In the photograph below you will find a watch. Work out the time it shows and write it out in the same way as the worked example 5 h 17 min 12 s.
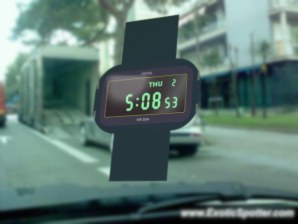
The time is 5 h 08 min 53 s
